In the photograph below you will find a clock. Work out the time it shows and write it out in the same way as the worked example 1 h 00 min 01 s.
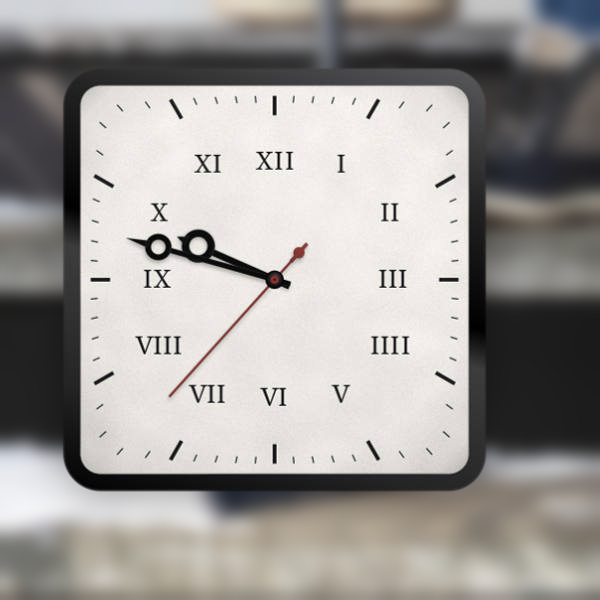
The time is 9 h 47 min 37 s
